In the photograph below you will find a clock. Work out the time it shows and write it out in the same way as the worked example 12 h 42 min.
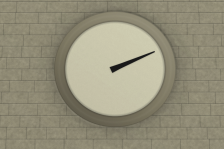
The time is 2 h 11 min
